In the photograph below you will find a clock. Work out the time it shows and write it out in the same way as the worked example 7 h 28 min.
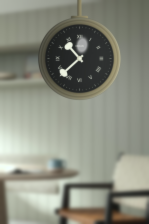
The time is 10 h 38 min
